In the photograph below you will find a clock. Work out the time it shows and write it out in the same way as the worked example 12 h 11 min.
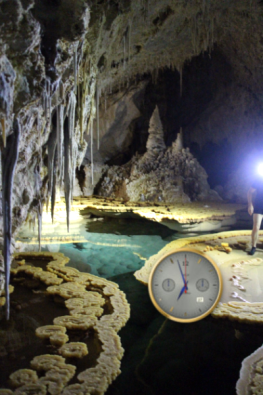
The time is 6 h 57 min
